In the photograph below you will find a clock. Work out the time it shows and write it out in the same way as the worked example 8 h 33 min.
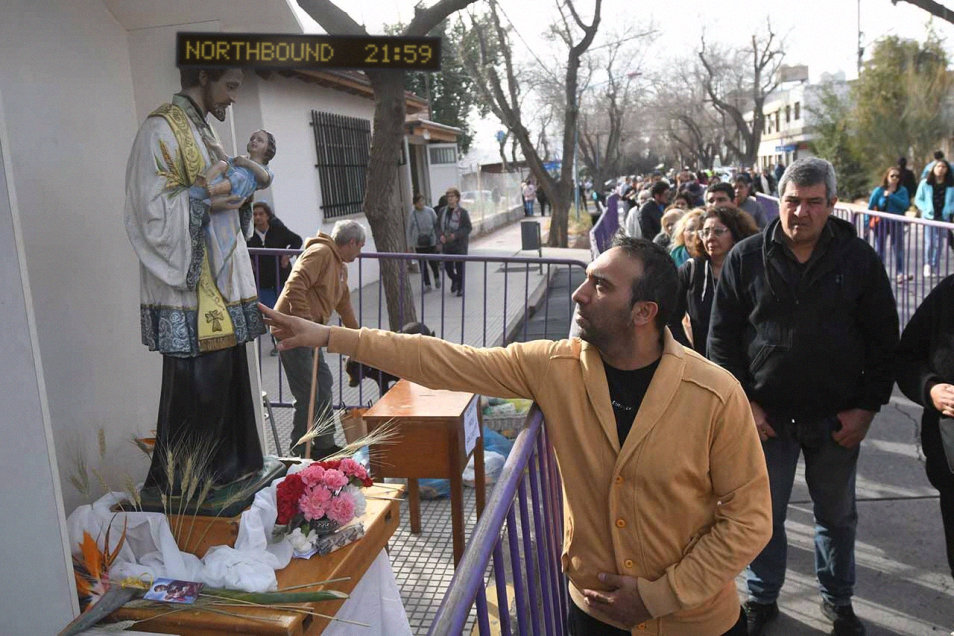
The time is 21 h 59 min
